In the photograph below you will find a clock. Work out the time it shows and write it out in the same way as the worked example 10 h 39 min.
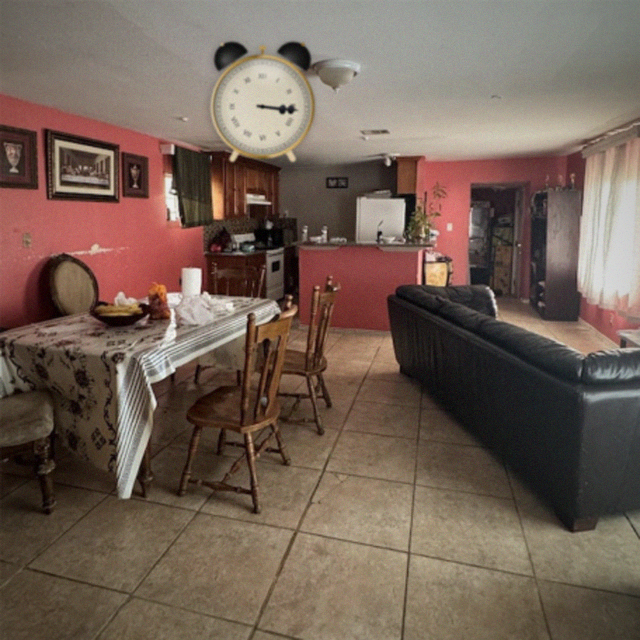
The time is 3 h 16 min
